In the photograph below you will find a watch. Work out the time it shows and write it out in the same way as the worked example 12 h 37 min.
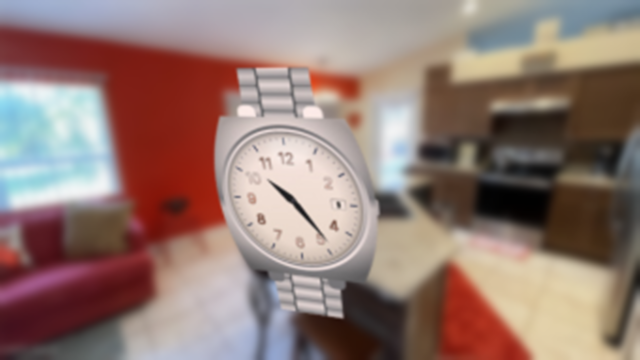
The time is 10 h 24 min
